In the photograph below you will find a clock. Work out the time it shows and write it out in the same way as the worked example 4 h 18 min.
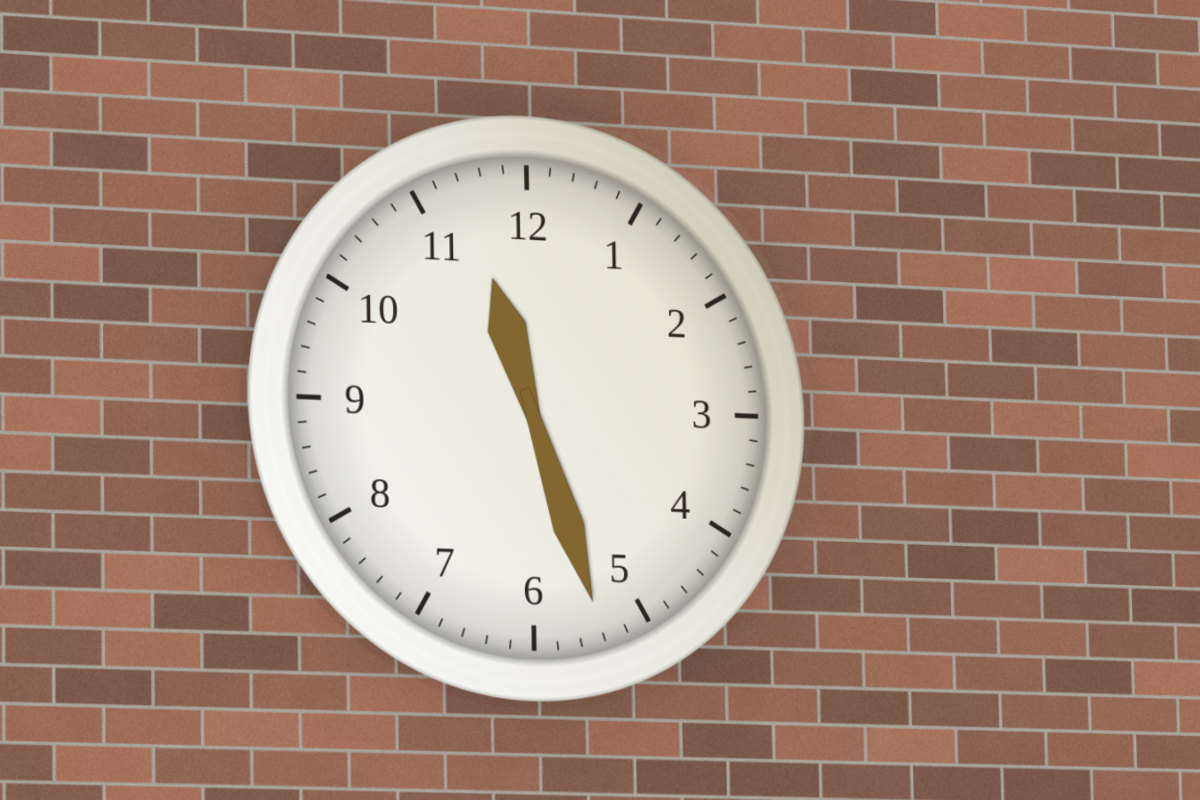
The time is 11 h 27 min
